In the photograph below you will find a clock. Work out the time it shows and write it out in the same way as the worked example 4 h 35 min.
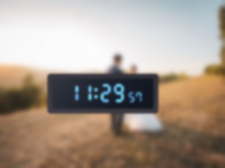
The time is 11 h 29 min
